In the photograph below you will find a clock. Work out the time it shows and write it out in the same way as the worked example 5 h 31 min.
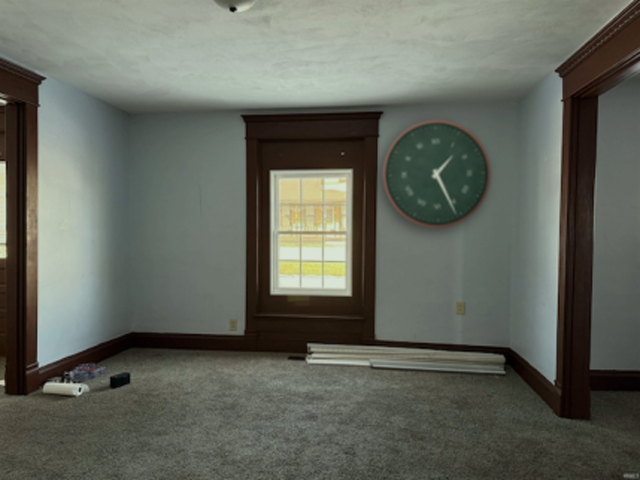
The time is 1 h 26 min
